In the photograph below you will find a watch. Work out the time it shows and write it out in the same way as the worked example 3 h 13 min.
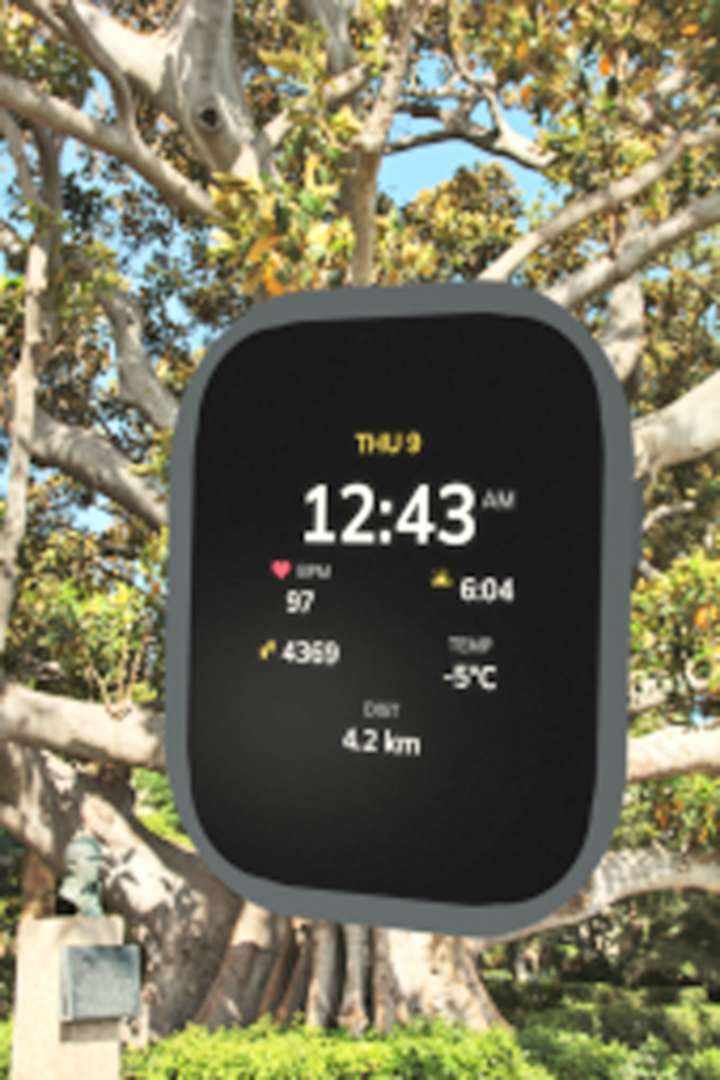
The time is 12 h 43 min
